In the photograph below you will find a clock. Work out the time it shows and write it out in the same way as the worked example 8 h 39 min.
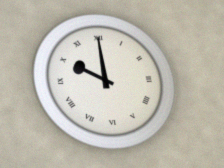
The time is 10 h 00 min
